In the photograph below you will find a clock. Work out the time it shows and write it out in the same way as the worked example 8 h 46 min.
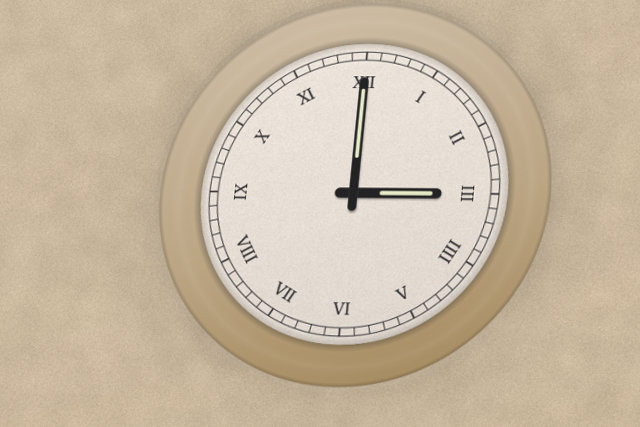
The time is 3 h 00 min
